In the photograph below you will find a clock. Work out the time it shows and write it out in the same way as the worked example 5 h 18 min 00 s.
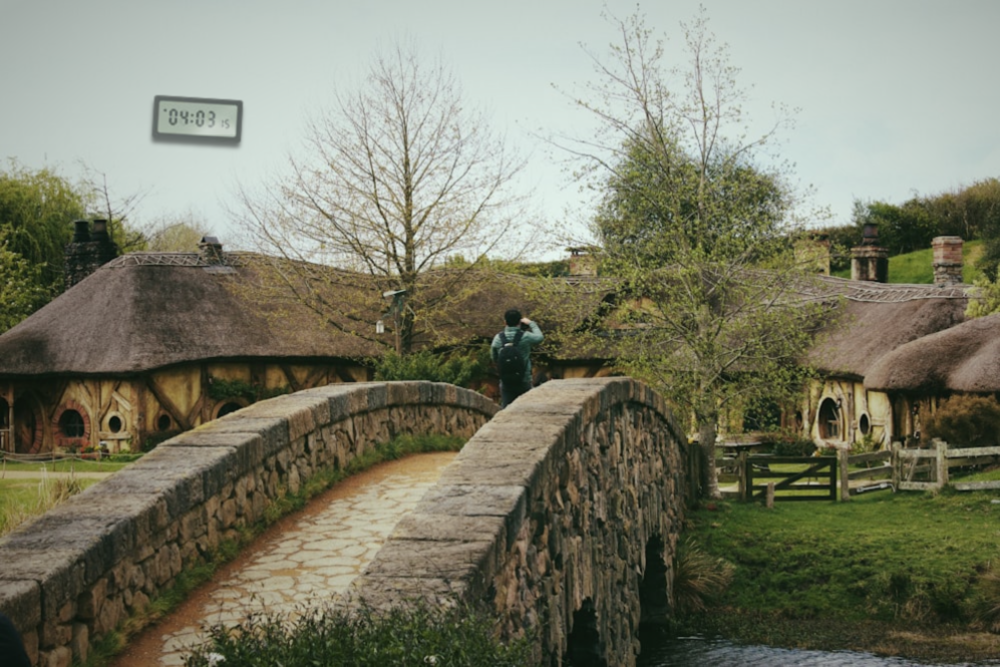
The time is 4 h 03 min 15 s
